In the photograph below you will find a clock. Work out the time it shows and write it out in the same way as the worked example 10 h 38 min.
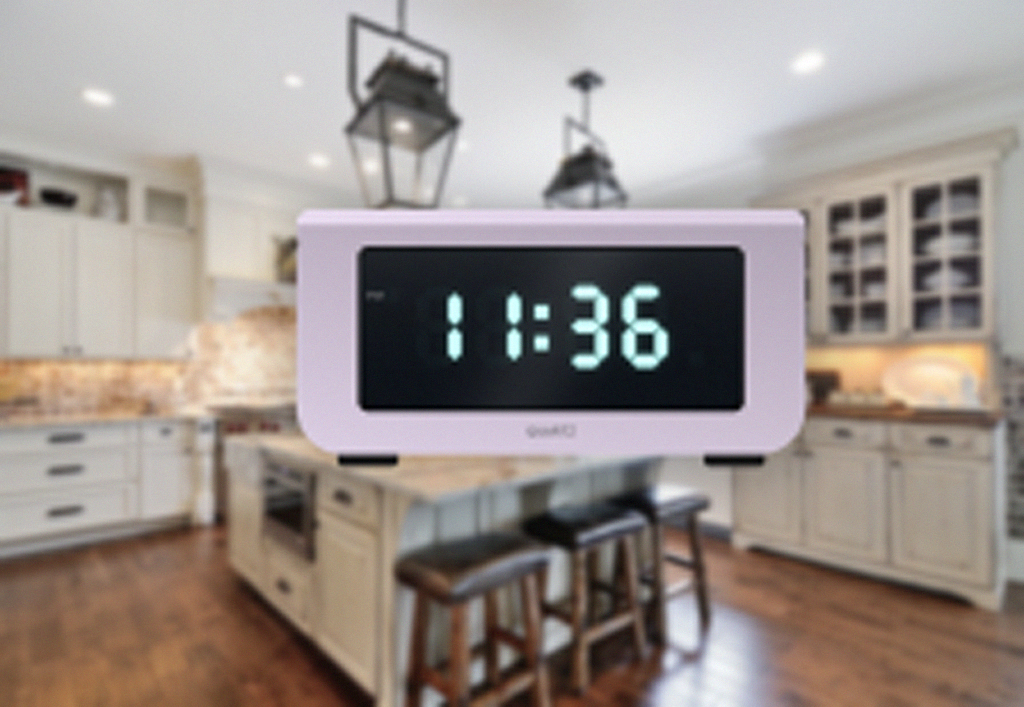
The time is 11 h 36 min
